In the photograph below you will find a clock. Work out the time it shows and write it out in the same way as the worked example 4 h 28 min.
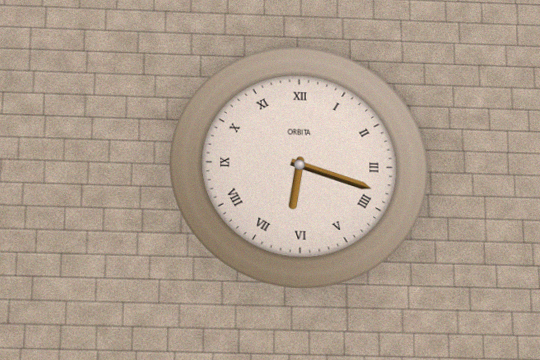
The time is 6 h 18 min
